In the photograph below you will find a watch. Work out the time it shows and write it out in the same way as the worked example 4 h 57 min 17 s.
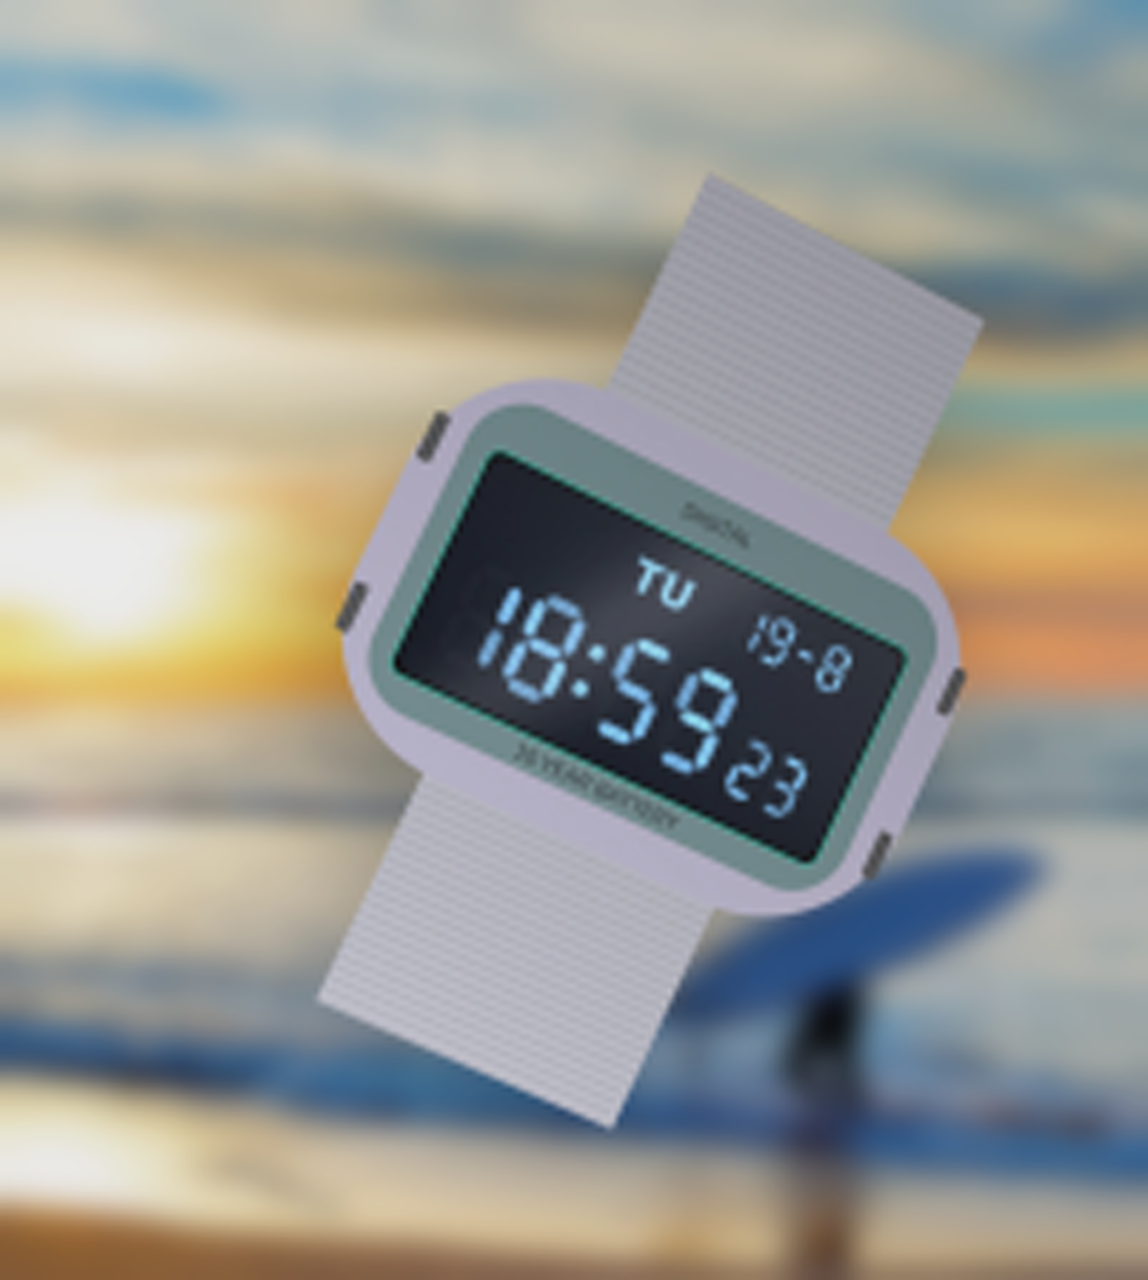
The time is 18 h 59 min 23 s
